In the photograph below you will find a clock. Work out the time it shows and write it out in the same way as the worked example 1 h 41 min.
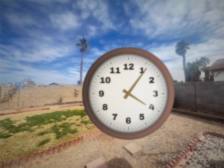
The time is 4 h 06 min
